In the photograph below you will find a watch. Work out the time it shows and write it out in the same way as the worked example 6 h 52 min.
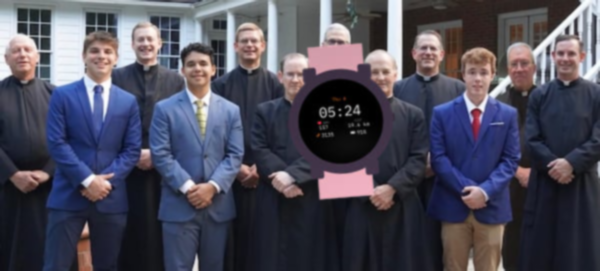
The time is 5 h 24 min
